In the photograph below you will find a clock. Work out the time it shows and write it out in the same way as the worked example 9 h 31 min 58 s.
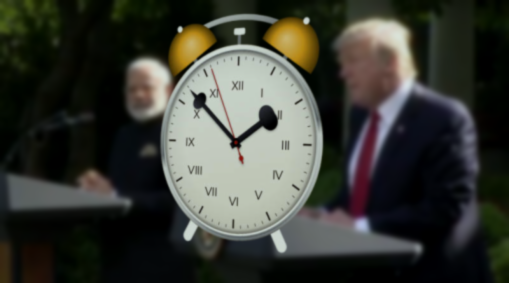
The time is 1 h 51 min 56 s
